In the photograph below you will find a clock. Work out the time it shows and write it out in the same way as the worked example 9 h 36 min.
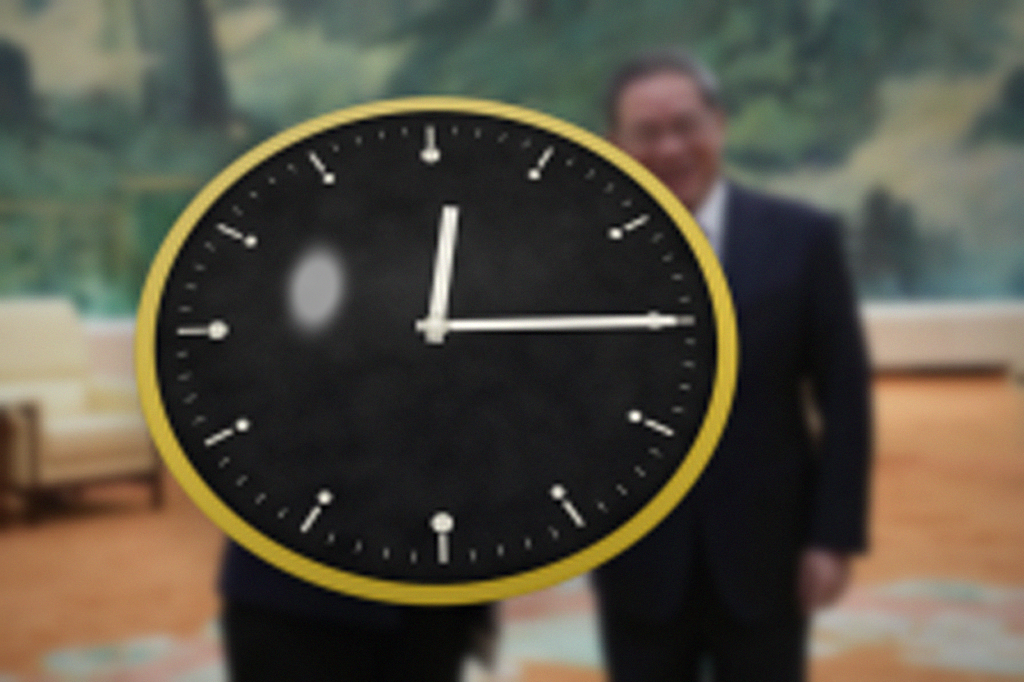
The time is 12 h 15 min
